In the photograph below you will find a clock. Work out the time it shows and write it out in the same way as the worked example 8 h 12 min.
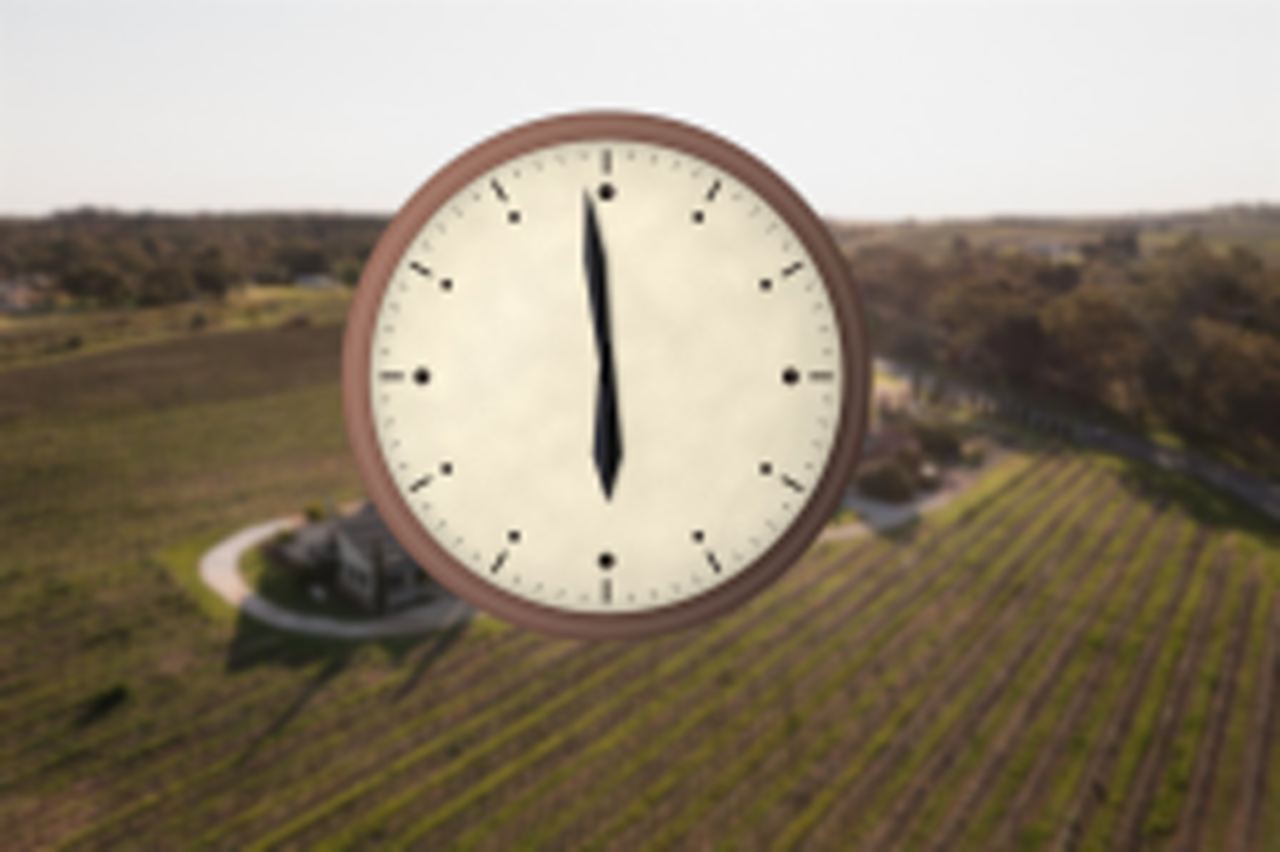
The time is 5 h 59 min
